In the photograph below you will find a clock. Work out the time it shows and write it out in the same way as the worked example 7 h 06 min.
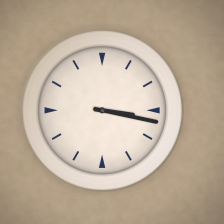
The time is 3 h 17 min
